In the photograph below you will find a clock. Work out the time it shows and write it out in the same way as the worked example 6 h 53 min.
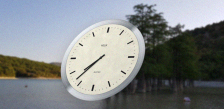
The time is 7 h 37 min
